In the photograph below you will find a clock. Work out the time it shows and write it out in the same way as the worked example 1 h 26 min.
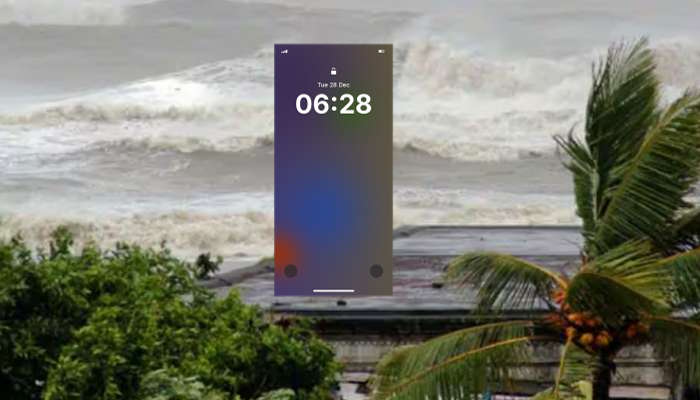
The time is 6 h 28 min
